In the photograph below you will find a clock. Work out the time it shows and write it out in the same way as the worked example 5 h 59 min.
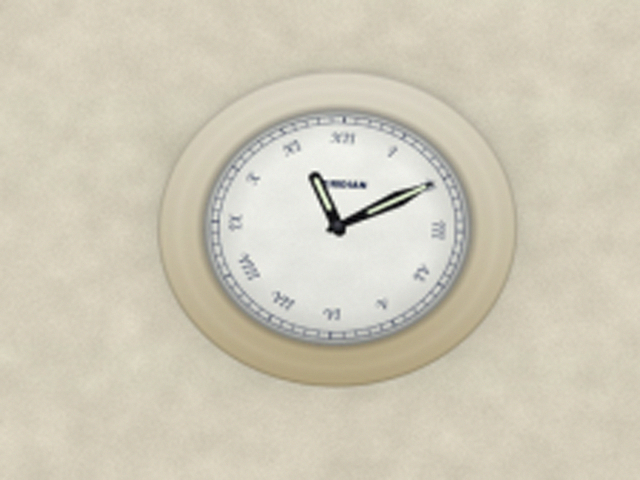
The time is 11 h 10 min
